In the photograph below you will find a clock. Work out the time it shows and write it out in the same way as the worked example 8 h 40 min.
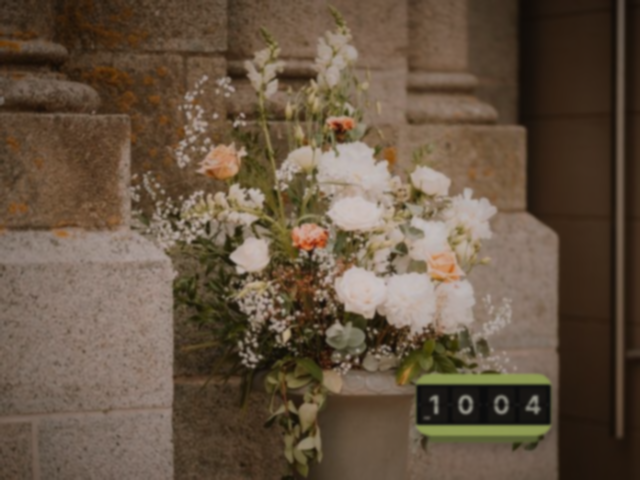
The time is 10 h 04 min
